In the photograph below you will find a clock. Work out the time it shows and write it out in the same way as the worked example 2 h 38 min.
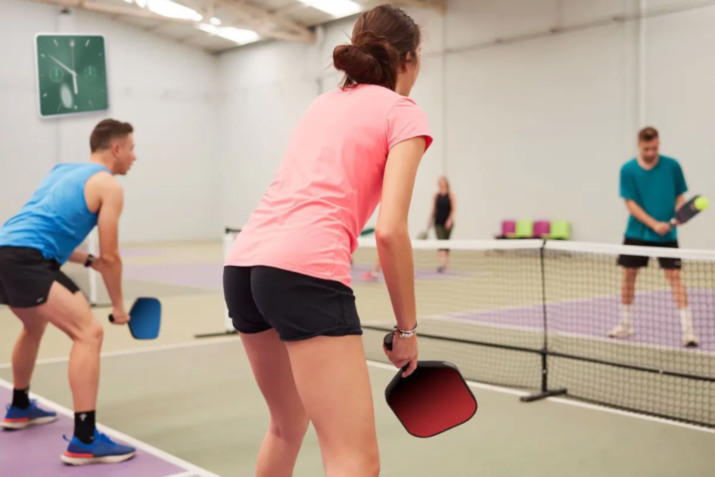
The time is 5 h 51 min
